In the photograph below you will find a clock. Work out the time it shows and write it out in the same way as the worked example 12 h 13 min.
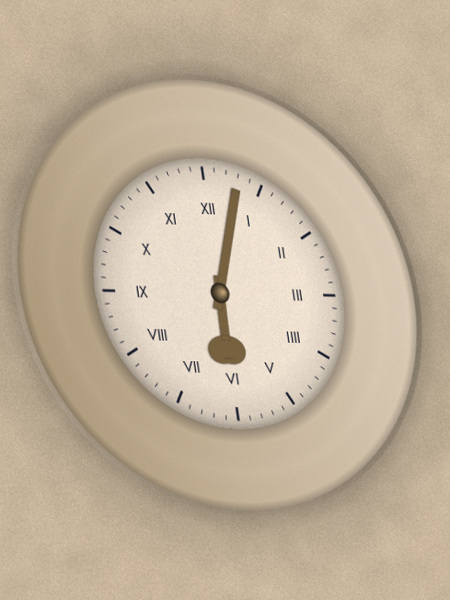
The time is 6 h 03 min
